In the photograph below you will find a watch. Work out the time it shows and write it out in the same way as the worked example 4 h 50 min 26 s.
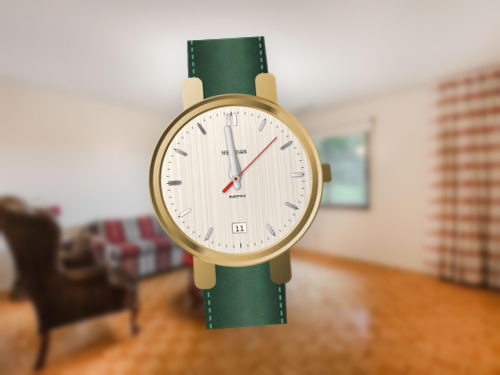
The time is 11 h 59 min 08 s
